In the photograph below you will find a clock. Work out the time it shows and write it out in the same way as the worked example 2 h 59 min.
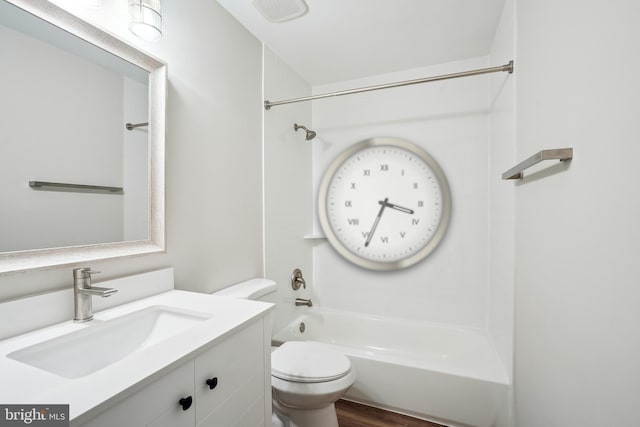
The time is 3 h 34 min
